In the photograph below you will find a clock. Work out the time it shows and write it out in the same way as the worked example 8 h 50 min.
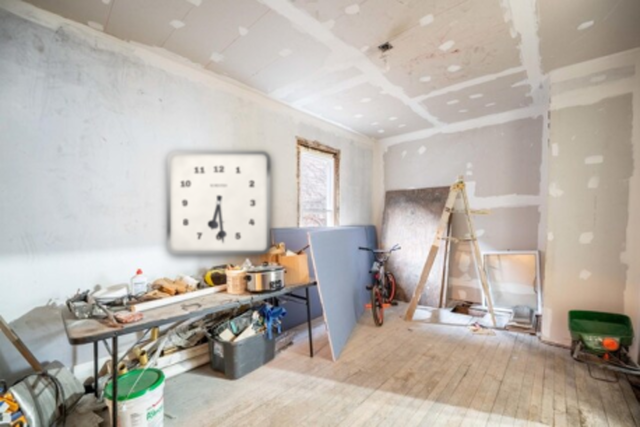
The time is 6 h 29 min
